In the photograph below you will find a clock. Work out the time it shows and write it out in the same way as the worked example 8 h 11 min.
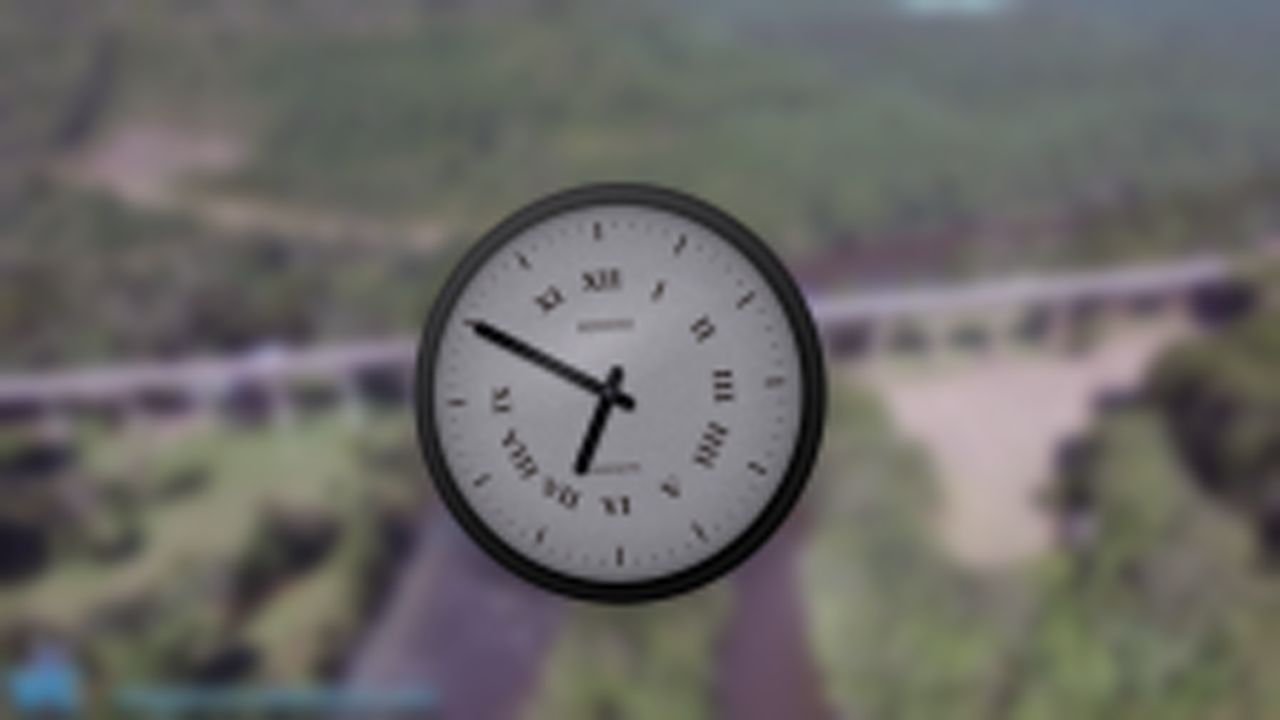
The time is 6 h 50 min
